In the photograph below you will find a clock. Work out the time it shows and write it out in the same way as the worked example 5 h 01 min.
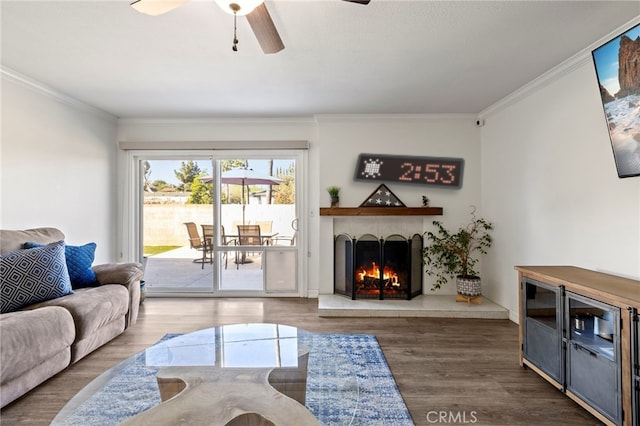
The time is 2 h 53 min
